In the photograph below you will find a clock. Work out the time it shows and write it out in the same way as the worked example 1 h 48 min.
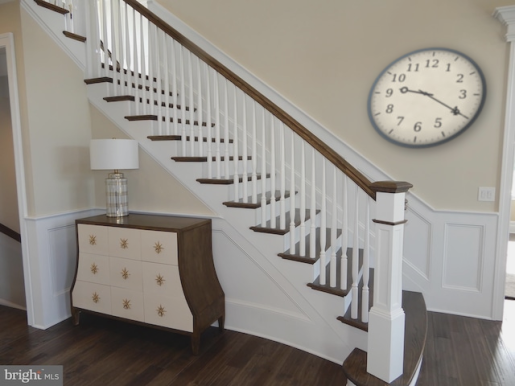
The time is 9 h 20 min
